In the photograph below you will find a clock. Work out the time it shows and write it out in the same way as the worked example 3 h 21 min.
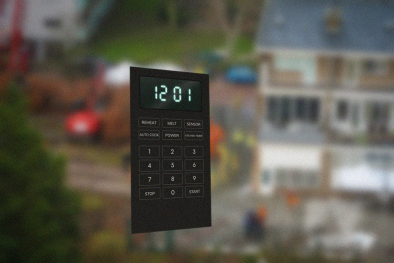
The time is 12 h 01 min
